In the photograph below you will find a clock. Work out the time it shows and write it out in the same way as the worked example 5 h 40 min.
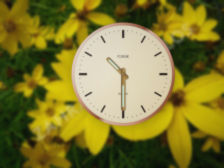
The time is 10 h 30 min
